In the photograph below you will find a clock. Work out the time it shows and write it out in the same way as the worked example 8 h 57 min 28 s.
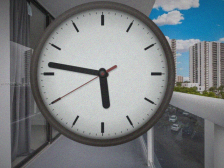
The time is 5 h 46 min 40 s
